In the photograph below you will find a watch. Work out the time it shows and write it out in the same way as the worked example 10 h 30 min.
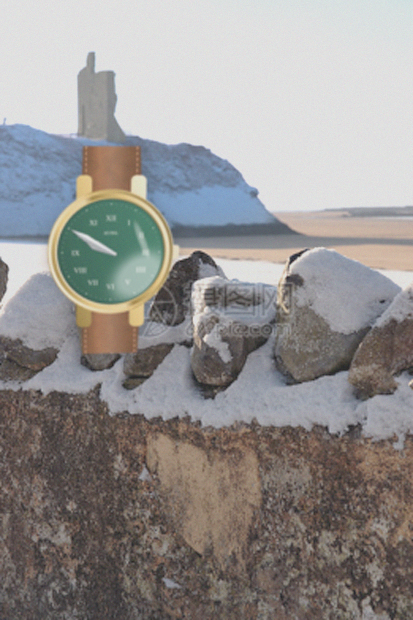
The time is 9 h 50 min
